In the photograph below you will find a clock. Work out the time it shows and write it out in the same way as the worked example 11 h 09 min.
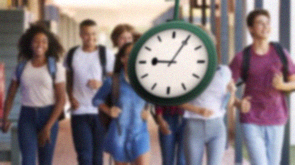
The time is 9 h 05 min
